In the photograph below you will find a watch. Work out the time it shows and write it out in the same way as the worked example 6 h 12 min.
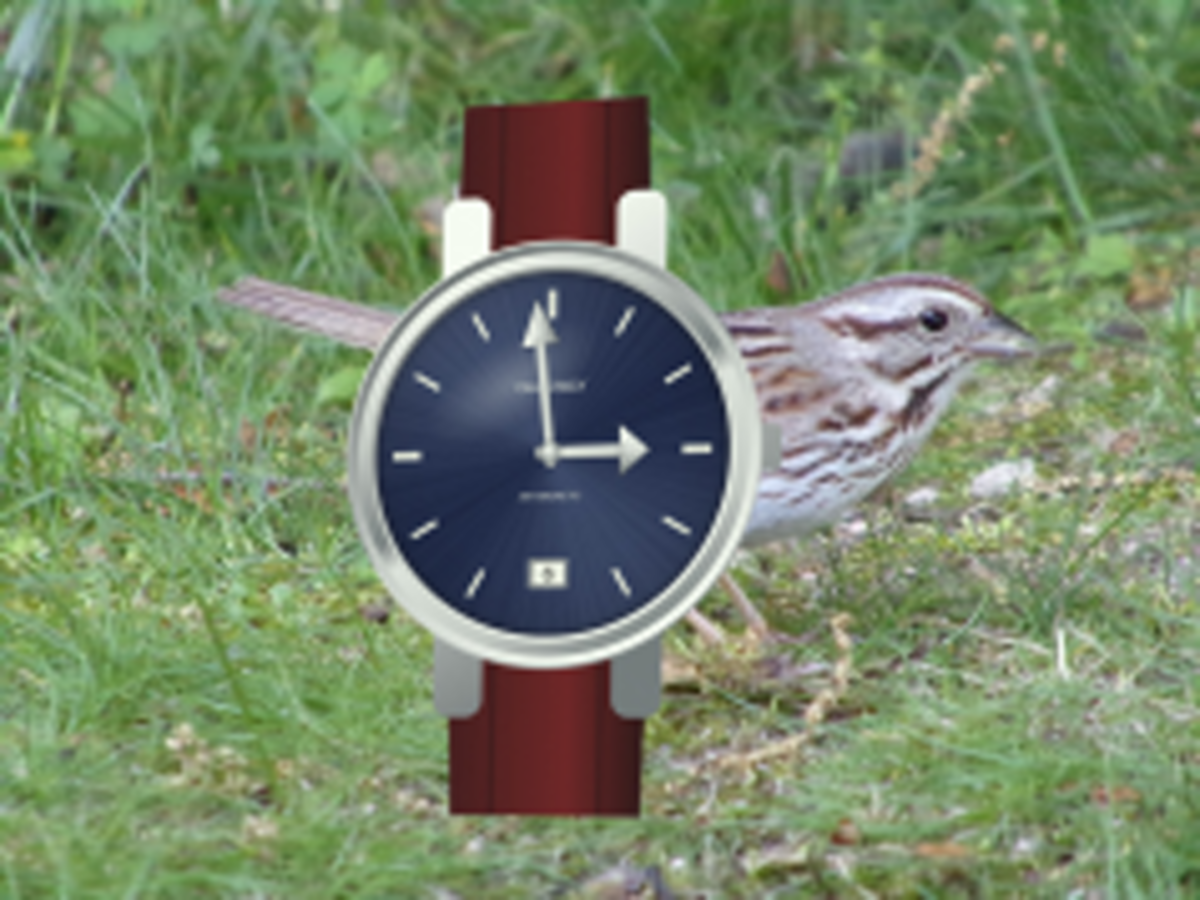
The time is 2 h 59 min
